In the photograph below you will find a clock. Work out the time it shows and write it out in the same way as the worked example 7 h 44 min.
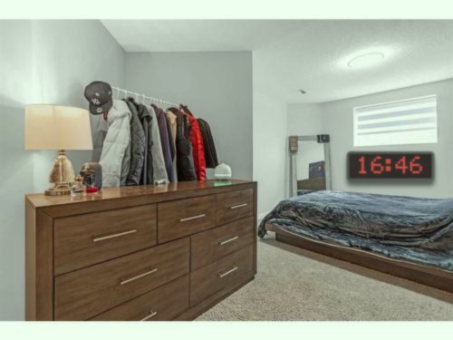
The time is 16 h 46 min
